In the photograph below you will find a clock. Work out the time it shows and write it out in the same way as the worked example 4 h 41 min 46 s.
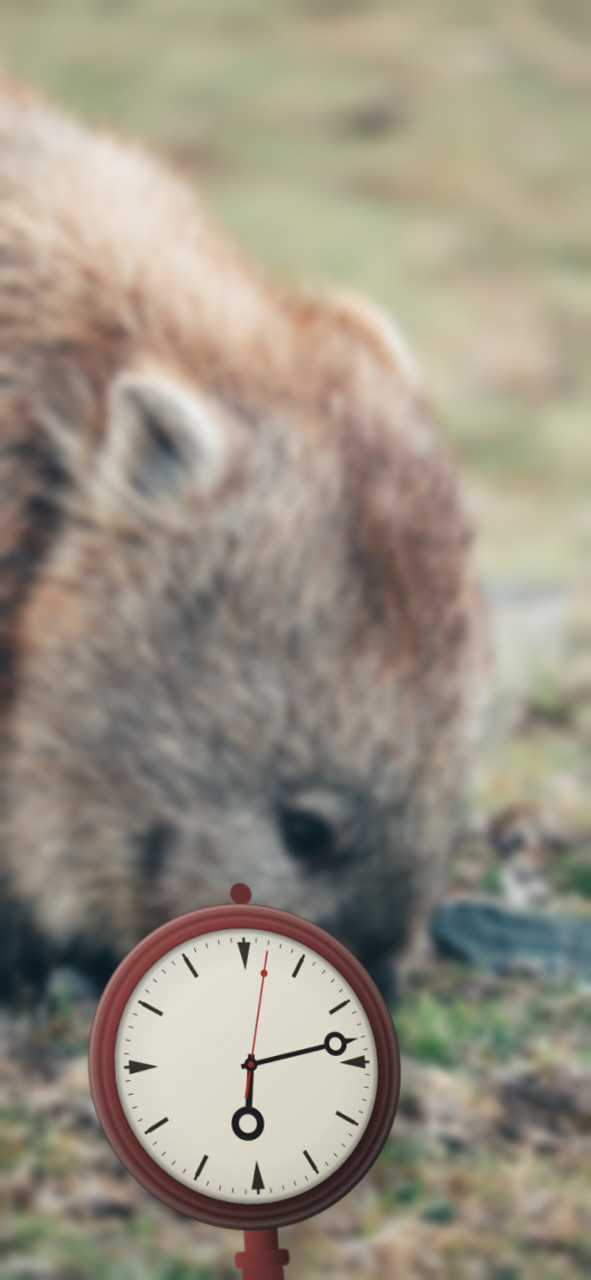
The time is 6 h 13 min 02 s
